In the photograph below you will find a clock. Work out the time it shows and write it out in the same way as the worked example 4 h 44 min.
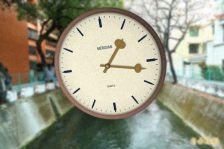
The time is 1 h 17 min
